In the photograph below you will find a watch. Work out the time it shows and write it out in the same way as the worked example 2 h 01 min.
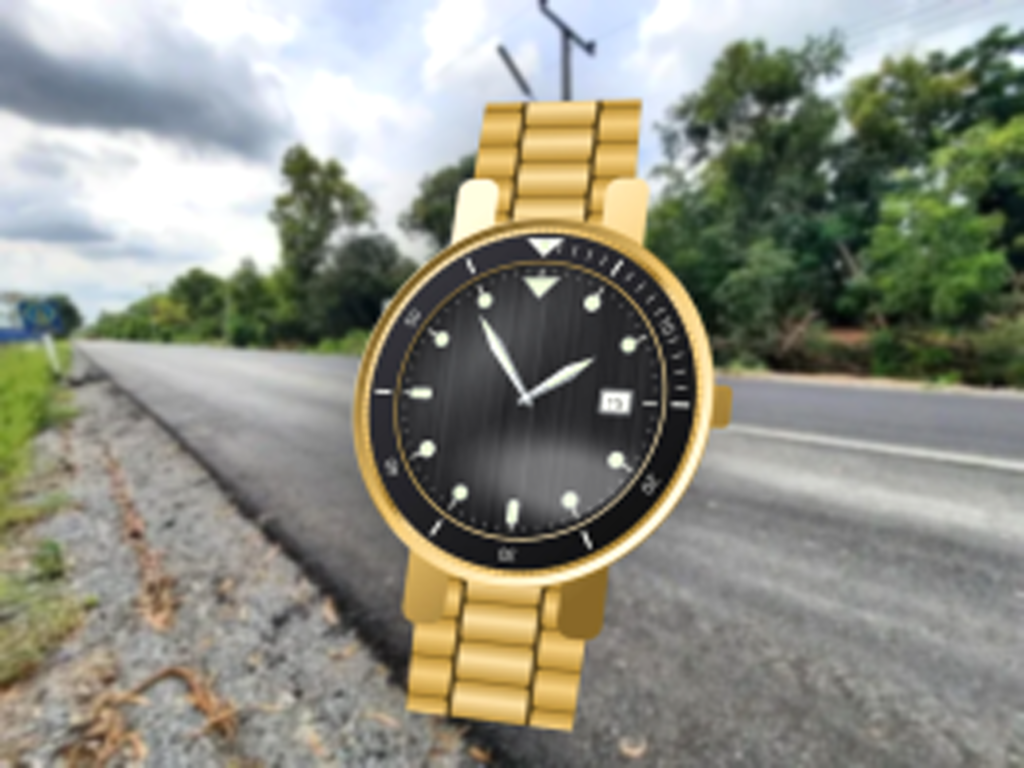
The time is 1 h 54 min
